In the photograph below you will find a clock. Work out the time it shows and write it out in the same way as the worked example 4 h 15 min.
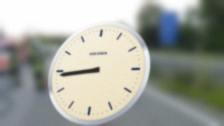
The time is 8 h 44 min
